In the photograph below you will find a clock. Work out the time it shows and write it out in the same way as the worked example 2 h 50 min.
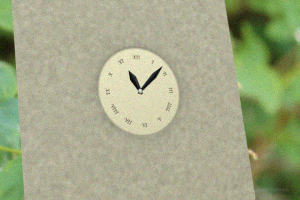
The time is 11 h 08 min
